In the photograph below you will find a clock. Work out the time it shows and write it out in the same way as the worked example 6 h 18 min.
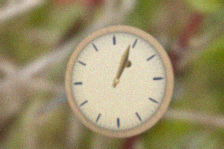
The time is 1 h 04 min
